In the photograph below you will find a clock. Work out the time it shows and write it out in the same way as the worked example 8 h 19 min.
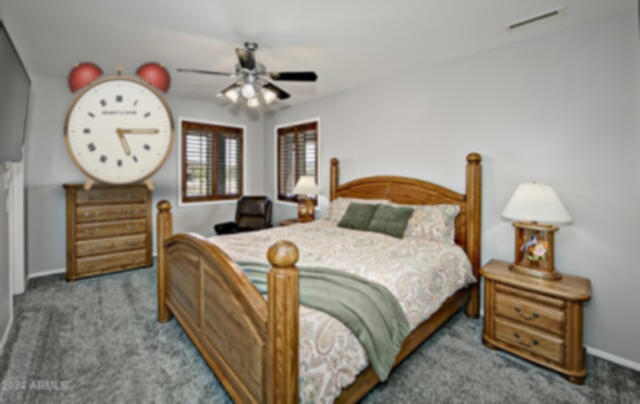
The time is 5 h 15 min
